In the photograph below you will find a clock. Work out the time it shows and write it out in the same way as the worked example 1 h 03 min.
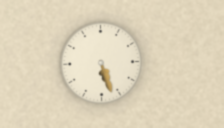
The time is 5 h 27 min
